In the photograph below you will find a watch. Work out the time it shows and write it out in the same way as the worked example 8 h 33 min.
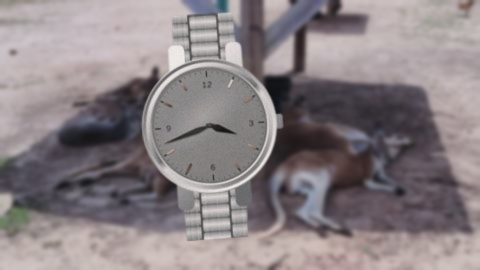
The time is 3 h 42 min
